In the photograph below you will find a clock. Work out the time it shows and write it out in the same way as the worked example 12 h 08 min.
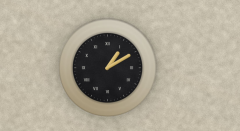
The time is 1 h 10 min
